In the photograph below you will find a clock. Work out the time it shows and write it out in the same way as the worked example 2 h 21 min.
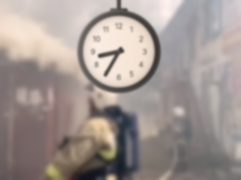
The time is 8 h 35 min
